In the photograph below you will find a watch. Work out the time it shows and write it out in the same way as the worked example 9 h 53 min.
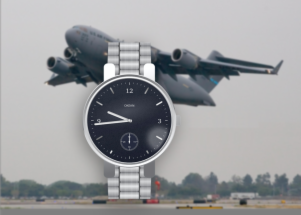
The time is 9 h 44 min
